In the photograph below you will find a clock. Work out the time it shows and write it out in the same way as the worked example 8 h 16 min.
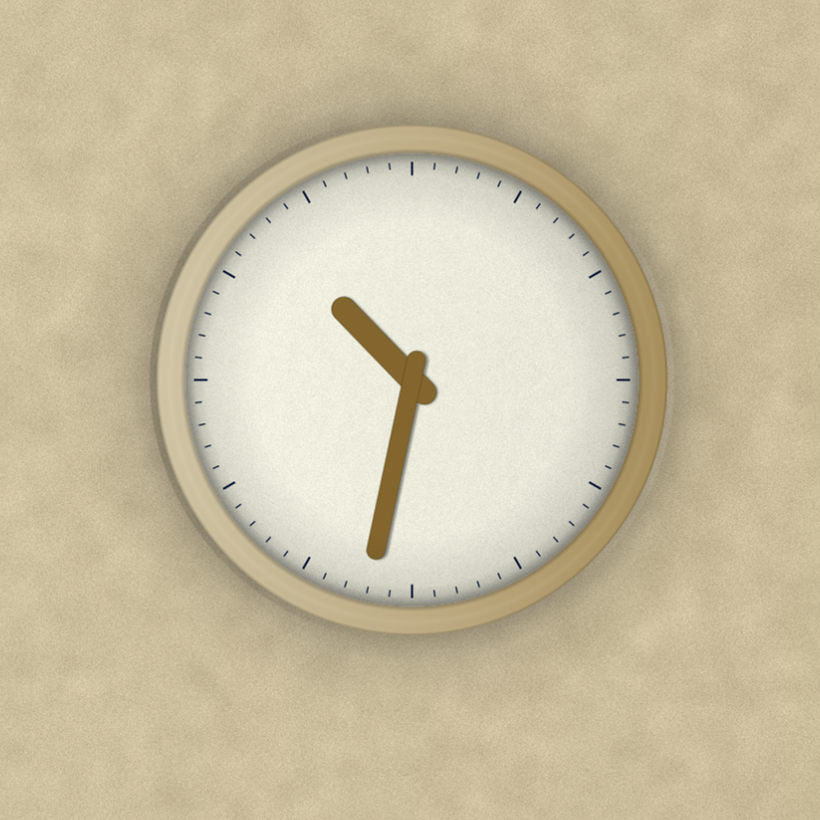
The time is 10 h 32 min
